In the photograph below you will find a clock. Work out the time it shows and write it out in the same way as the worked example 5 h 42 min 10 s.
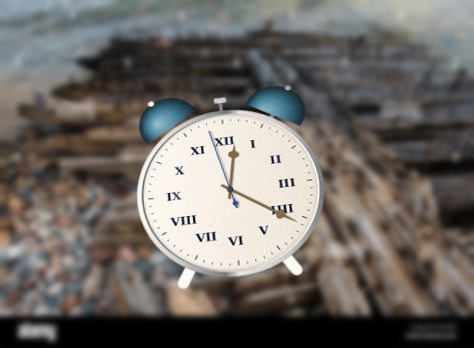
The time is 12 h 20 min 58 s
